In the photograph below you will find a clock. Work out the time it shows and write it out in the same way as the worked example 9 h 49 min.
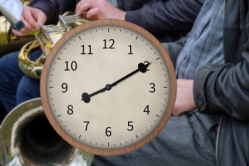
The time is 8 h 10 min
